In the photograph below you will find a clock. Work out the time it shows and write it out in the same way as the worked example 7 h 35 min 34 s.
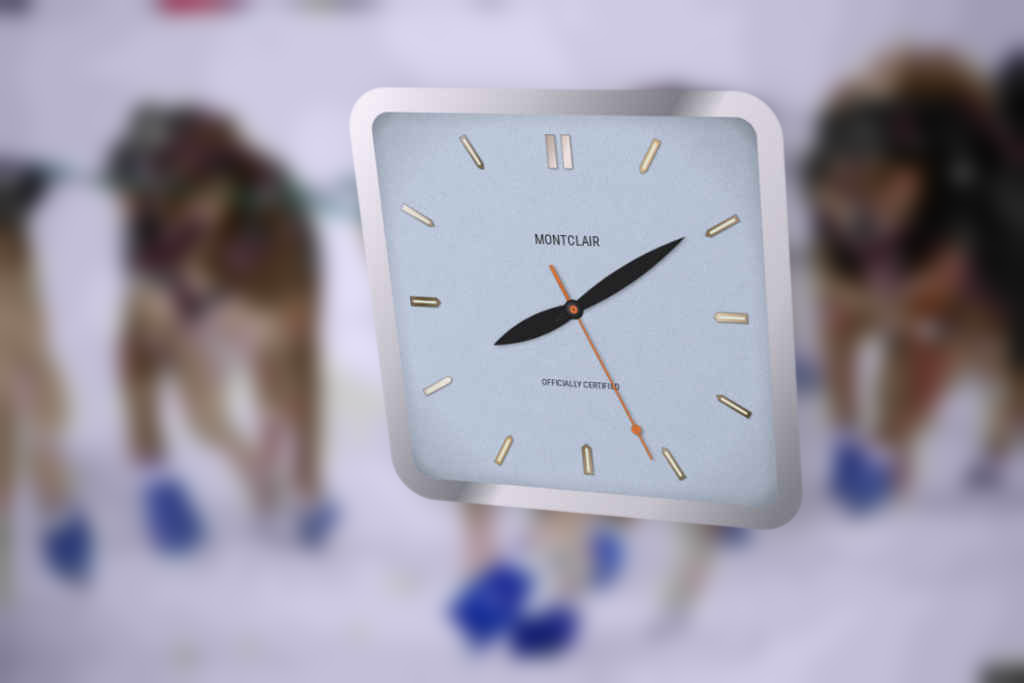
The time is 8 h 09 min 26 s
